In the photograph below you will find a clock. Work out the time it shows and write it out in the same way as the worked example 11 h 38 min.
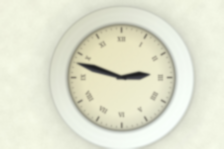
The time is 2 h 48 min
